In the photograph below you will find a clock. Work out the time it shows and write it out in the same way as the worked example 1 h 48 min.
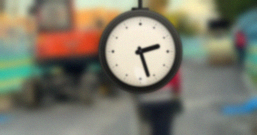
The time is 2 h 27 min
